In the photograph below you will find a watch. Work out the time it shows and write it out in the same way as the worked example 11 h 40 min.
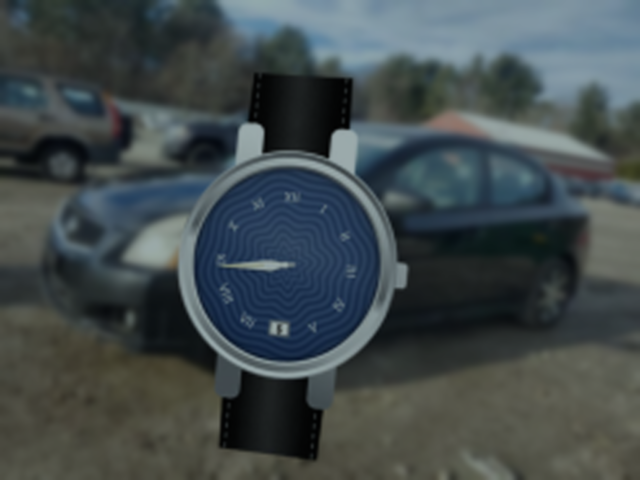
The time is 8 h 44 min
